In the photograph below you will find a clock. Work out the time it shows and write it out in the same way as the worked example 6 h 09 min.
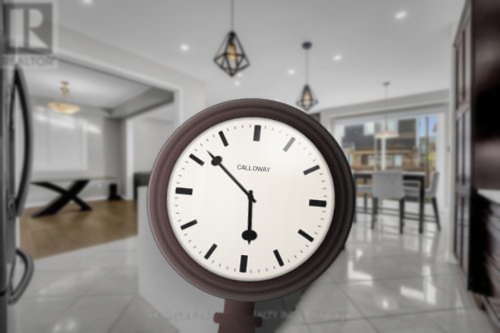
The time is 5 h 52 min
